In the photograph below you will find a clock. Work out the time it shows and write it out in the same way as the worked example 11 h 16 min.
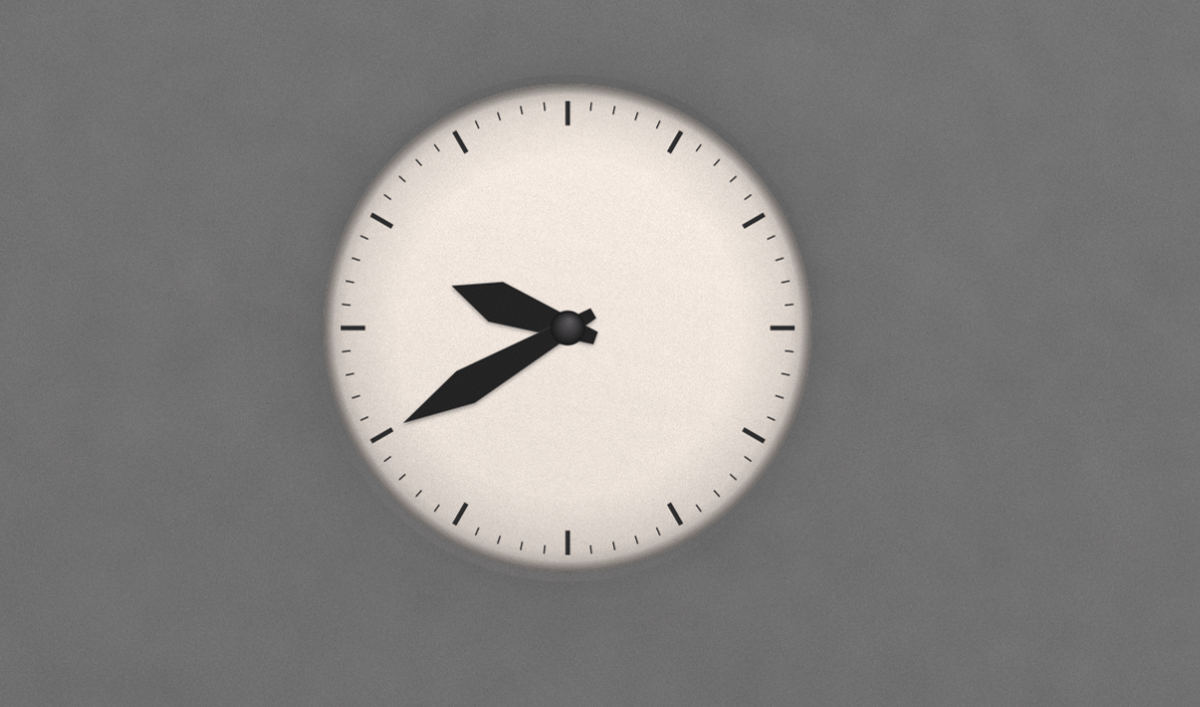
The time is 9 h 40 min
